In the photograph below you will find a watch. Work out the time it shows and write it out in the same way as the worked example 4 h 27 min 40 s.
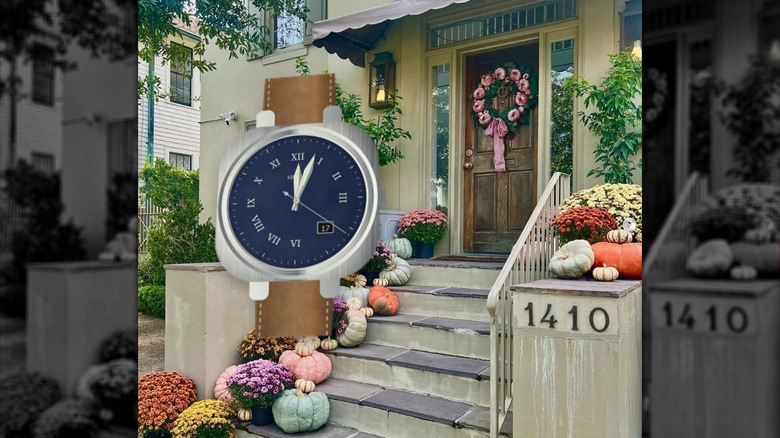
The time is 12 h 03 min 21 s
